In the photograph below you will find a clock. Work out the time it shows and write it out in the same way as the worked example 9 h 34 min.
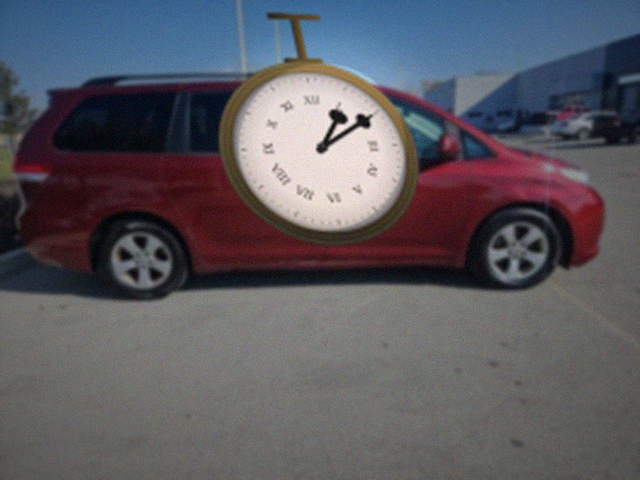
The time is 1 h 10 min
